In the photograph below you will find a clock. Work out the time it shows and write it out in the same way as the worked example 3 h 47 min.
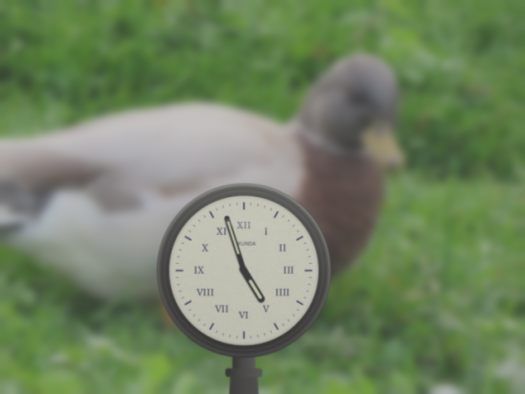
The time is 4 h 57 min
